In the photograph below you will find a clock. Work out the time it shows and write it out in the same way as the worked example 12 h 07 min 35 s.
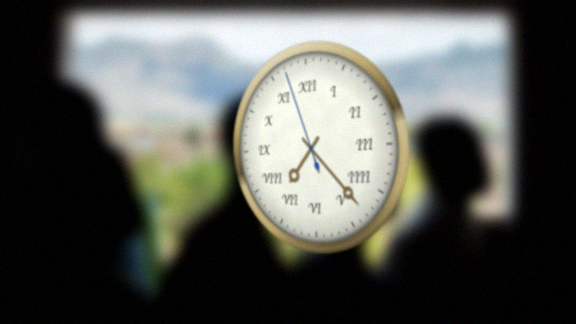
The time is 7 h 22 min 57 s
